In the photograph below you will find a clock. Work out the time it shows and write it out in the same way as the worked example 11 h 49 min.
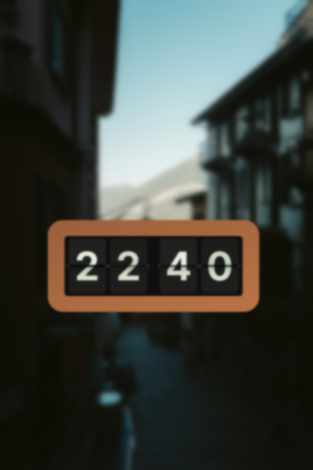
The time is 22 h 40 min
